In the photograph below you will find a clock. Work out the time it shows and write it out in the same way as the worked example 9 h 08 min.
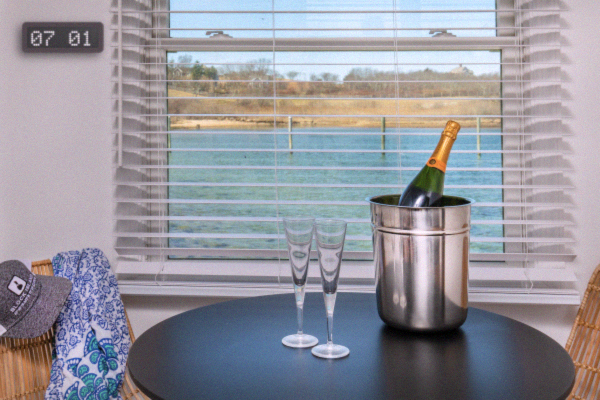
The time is 7 h 01 min
